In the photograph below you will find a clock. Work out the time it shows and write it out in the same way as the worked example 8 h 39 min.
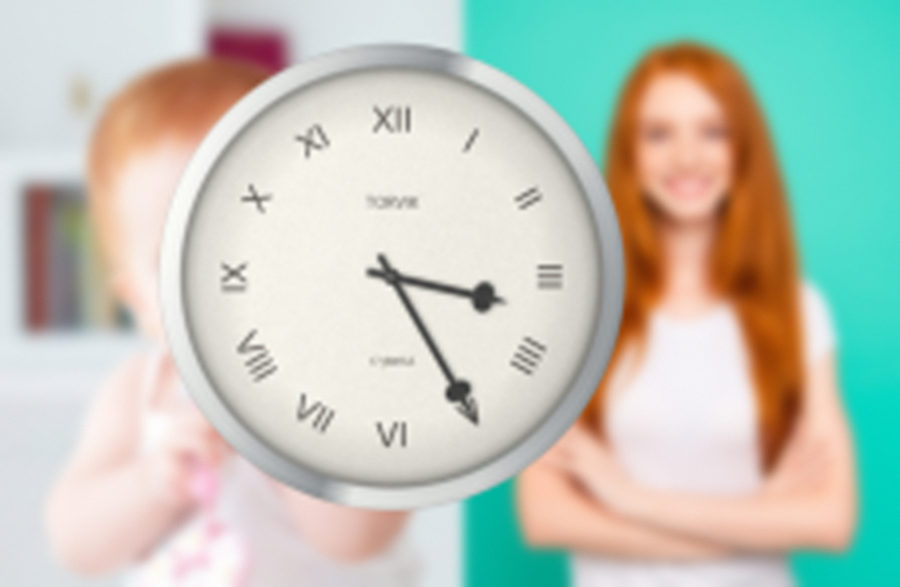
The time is 3 h 25 min
